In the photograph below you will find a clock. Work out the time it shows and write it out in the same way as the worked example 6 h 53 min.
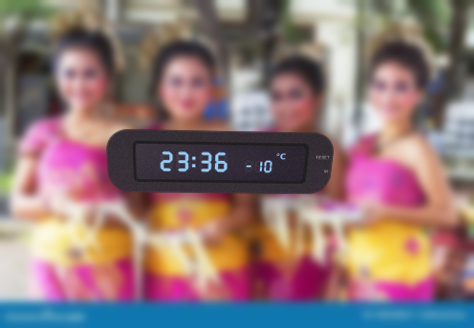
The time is 23 h 36 min
